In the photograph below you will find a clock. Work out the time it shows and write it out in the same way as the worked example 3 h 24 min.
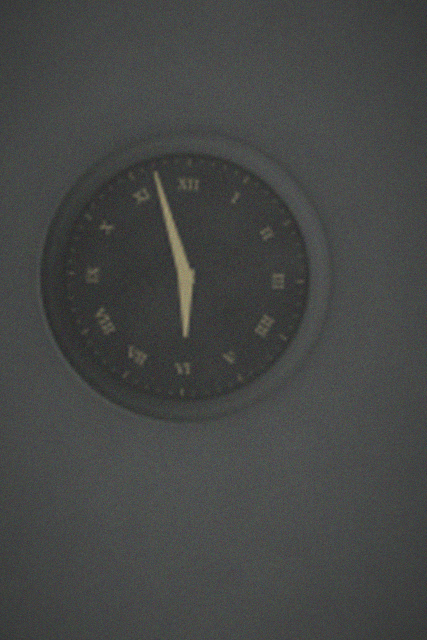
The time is 5 h 57 min
